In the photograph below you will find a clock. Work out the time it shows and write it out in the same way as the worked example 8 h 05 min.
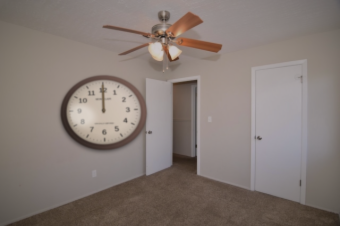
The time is 12 h 00 min
